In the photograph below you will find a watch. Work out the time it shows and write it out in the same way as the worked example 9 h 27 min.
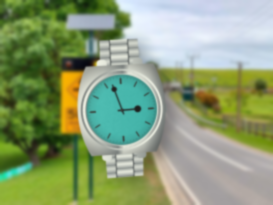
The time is 2 h 57 min
